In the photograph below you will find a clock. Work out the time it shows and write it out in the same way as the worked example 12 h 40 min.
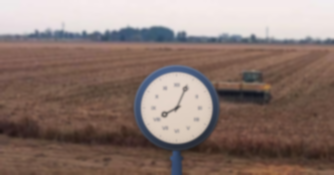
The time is 8 h 04 min
